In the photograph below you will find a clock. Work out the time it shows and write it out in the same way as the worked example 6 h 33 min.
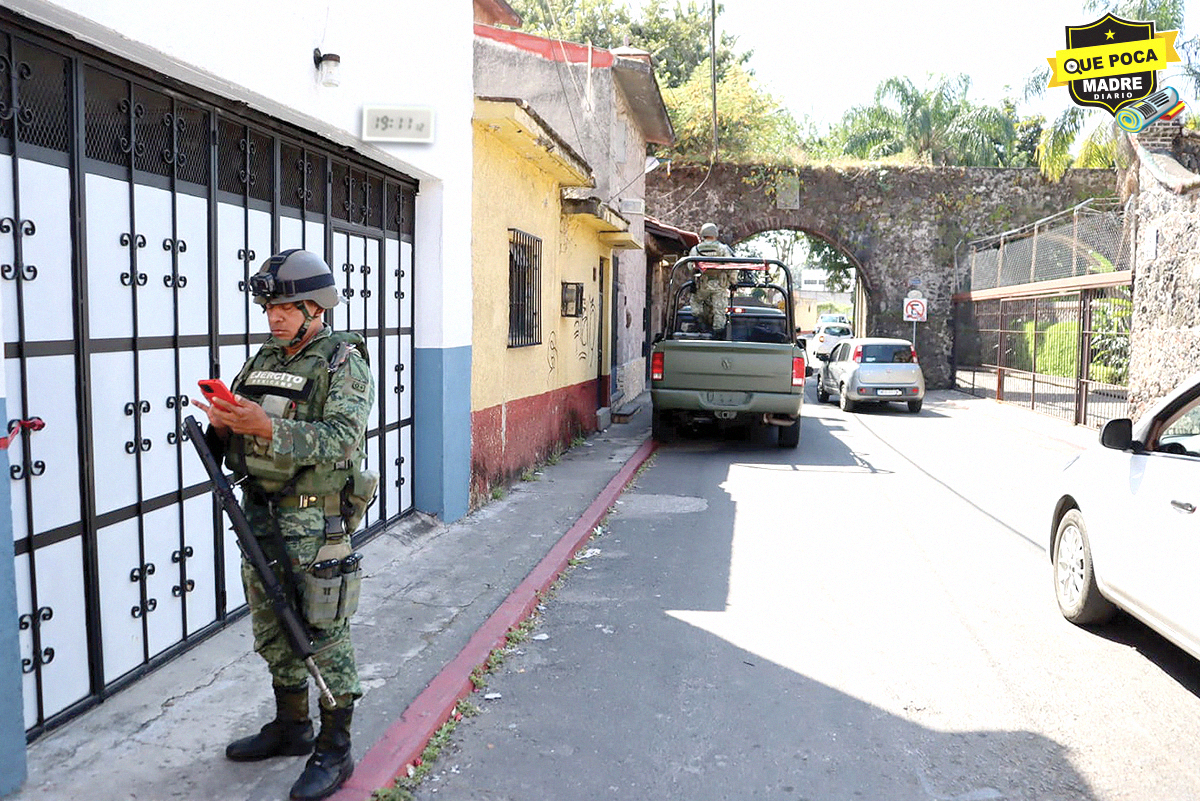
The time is 19 h 11 min
